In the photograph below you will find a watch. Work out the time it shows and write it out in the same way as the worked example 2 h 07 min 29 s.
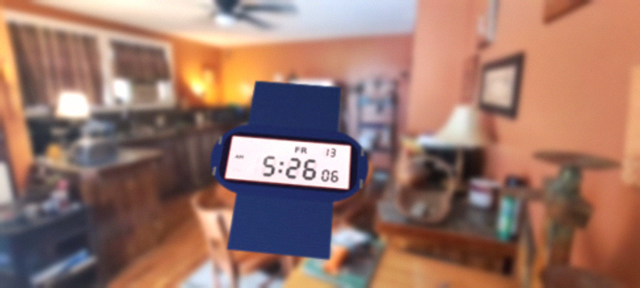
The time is 5 h 26 min 06 s
